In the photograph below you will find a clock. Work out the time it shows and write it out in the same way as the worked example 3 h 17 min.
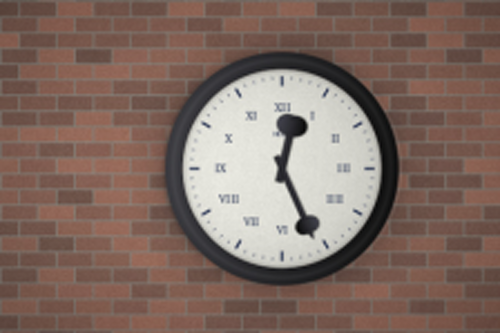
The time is 12 h 26 min
